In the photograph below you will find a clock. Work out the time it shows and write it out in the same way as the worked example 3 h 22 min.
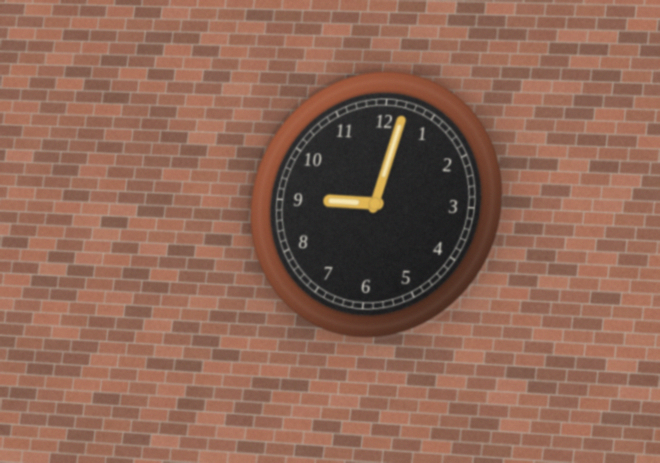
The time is 9 h 02 min
